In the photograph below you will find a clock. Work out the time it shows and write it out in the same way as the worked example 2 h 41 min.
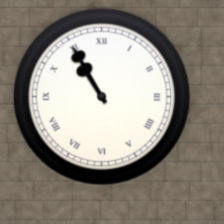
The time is 10 h 55 min
